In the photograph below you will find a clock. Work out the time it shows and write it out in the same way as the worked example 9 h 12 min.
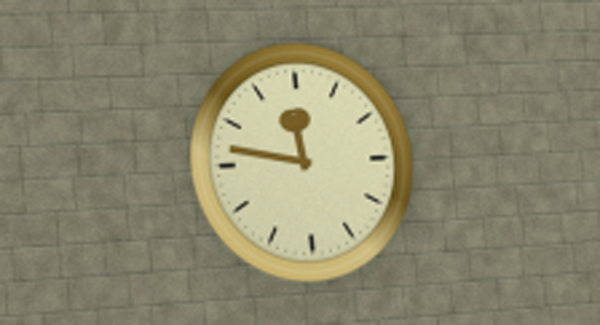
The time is 11 h 47 min
